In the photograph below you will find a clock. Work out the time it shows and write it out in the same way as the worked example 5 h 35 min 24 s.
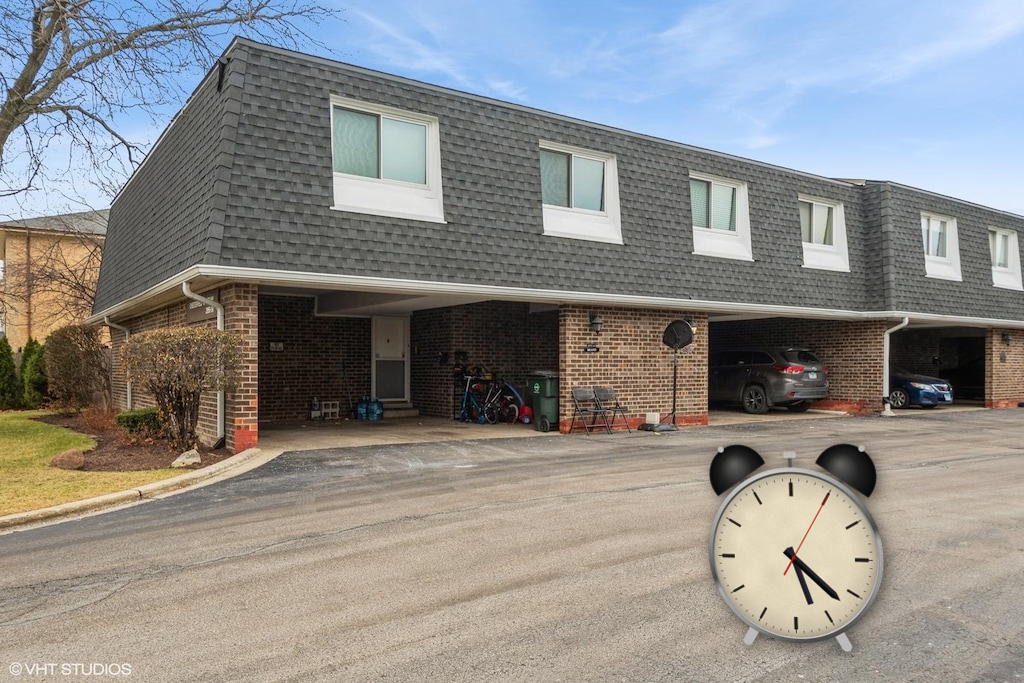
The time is 5 h 22 min 05 s
